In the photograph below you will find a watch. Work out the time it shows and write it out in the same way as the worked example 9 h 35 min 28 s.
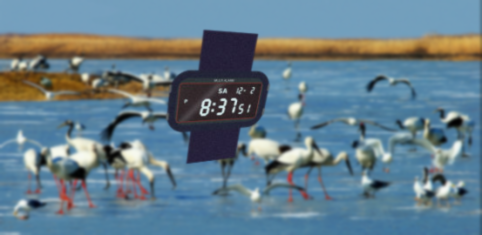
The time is 8 h 37 min 51 s
